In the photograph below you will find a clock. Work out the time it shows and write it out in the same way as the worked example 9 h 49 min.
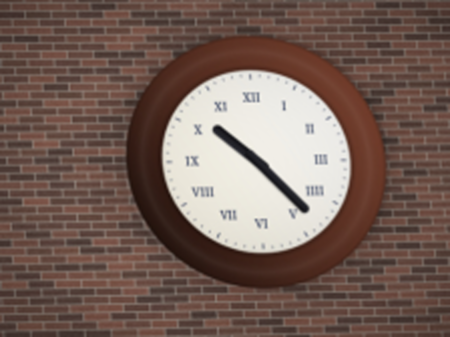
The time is 10 h 23 min
